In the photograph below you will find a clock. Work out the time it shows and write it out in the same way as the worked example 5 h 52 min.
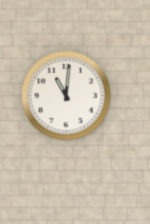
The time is 11 h 01 min
